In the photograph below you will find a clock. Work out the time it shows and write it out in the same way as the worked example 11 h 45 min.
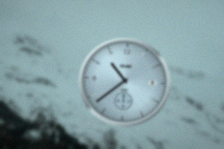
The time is 10 h 38 min
